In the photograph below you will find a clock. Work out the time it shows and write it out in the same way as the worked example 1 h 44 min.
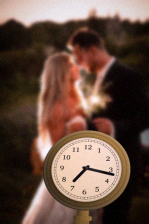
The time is 7 h 17 min
